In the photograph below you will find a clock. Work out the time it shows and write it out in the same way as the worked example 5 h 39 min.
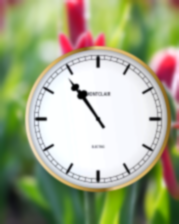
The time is 10 h 54 min
